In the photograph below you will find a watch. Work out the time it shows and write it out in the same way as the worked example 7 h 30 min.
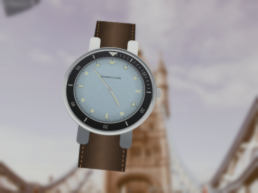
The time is 4 h 53 min
